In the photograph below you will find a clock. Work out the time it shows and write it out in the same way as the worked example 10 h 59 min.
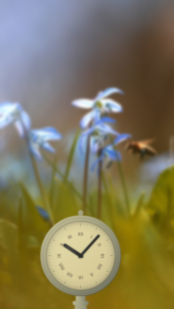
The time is 10 h 07 min
